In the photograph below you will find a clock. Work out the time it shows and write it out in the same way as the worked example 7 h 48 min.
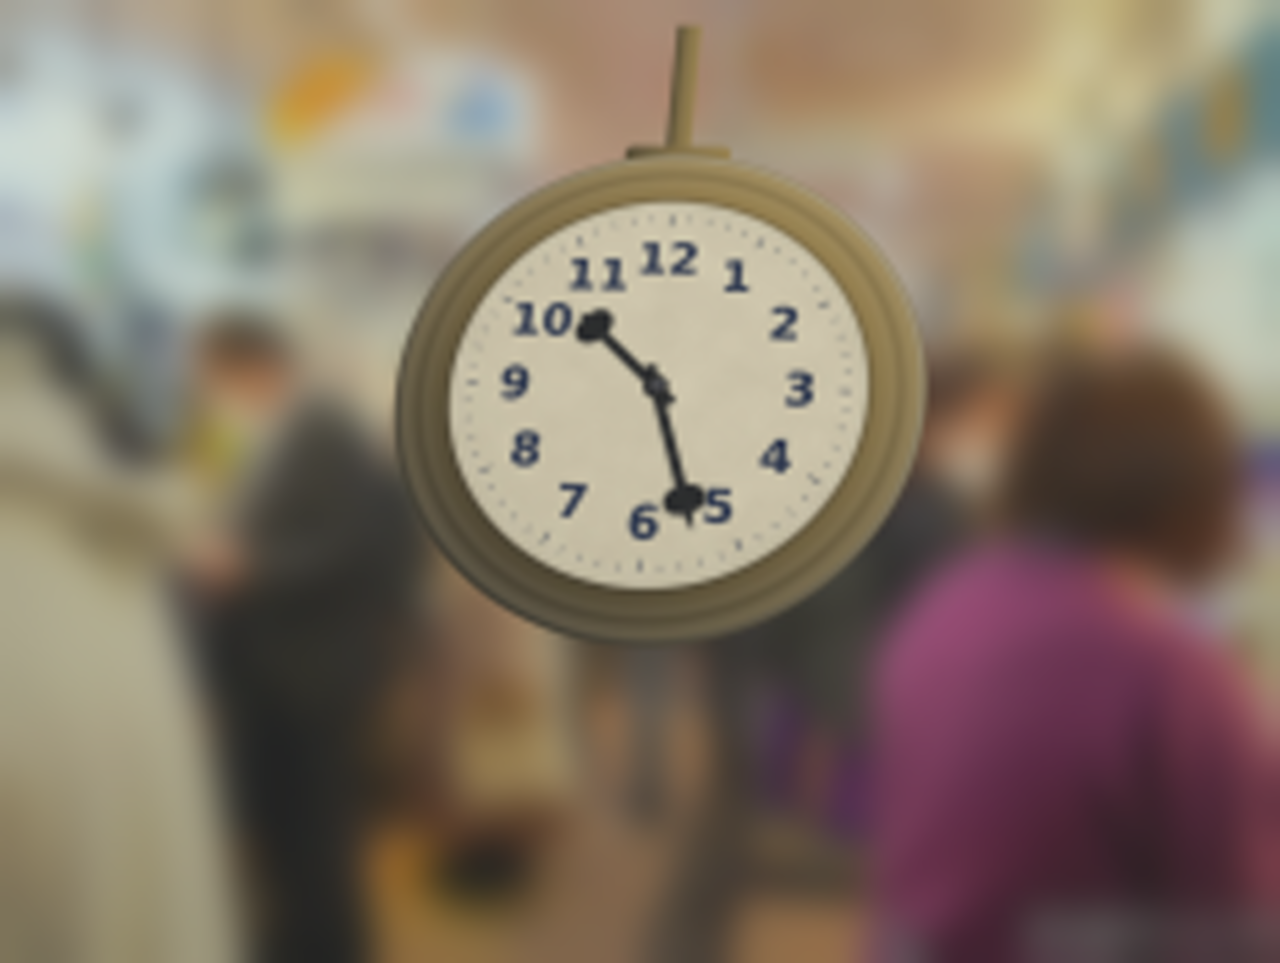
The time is 10 h 27 min
